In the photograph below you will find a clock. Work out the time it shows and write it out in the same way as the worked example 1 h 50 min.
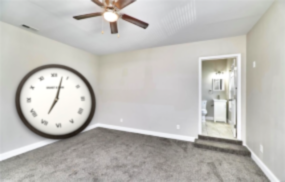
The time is 7 h 03 min
